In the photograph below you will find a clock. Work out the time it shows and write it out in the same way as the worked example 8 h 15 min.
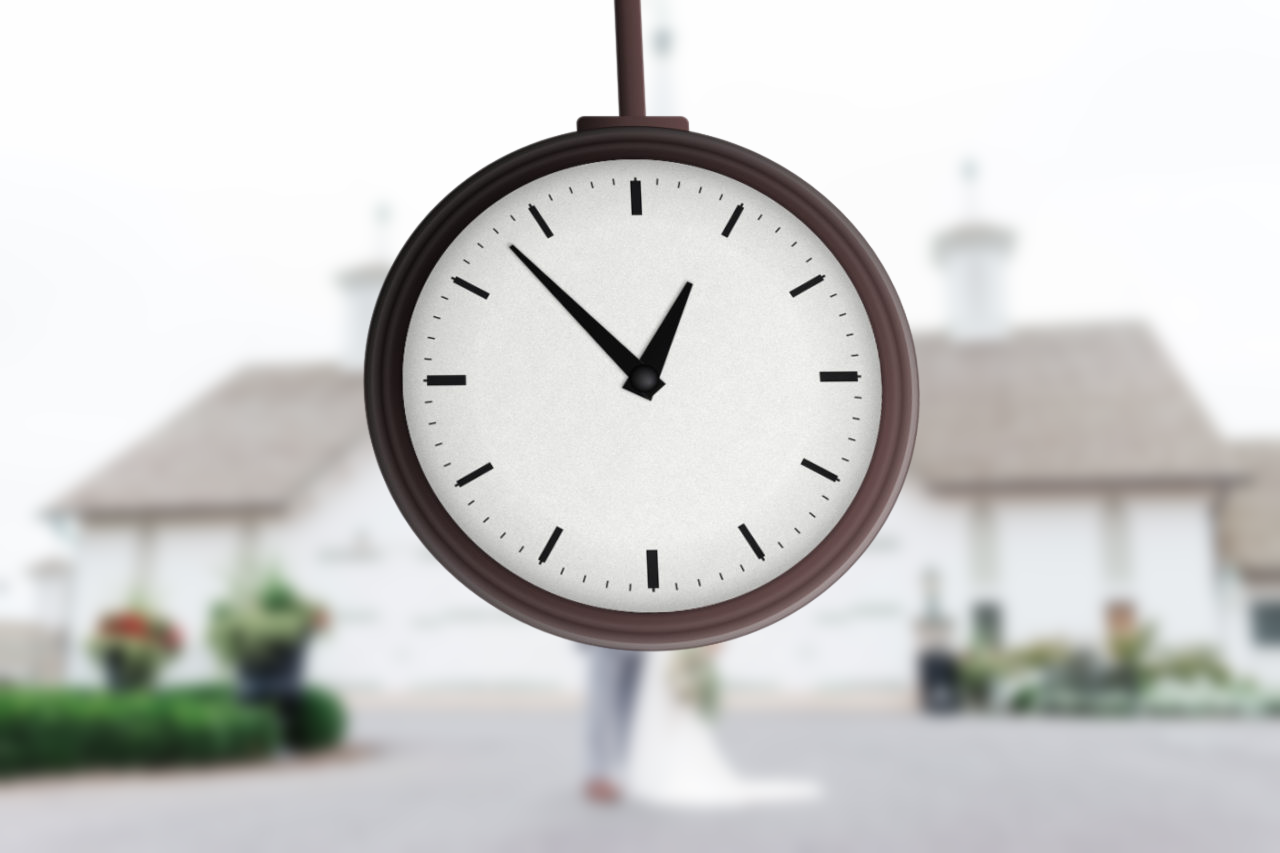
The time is 12 h 53 min
